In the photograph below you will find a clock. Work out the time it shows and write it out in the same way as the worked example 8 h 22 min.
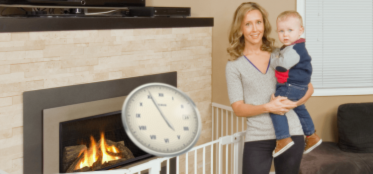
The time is 4 h 56 min
